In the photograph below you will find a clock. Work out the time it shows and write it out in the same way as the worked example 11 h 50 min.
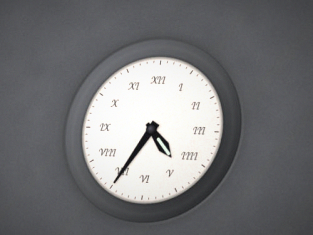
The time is 4 h 35 min
